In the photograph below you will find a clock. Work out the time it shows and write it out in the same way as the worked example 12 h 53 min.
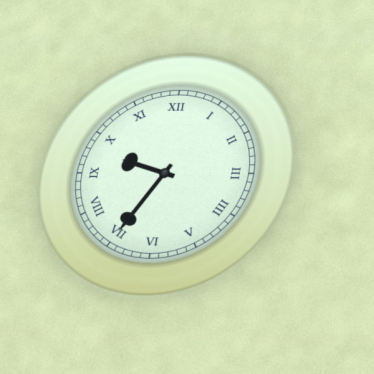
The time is 9 h 35 min
